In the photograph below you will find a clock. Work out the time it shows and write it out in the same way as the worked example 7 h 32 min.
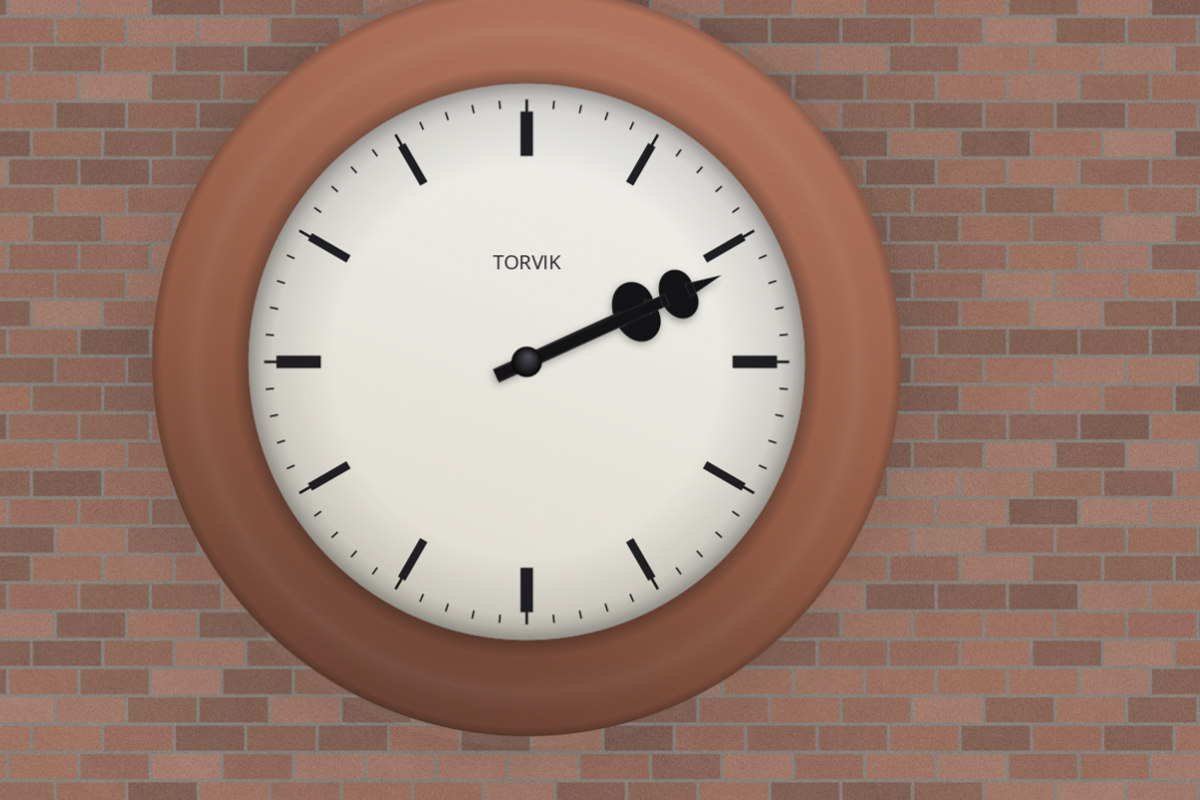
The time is 2 h 11 min
